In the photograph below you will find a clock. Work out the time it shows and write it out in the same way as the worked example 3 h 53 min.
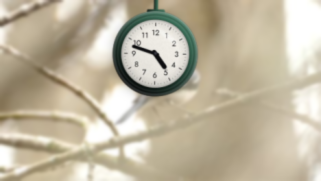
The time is 4 h 48 min
